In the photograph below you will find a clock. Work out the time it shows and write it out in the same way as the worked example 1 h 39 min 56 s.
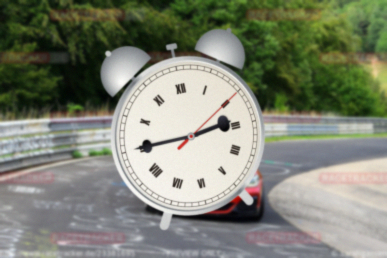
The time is 2 h 45 min 10 s
